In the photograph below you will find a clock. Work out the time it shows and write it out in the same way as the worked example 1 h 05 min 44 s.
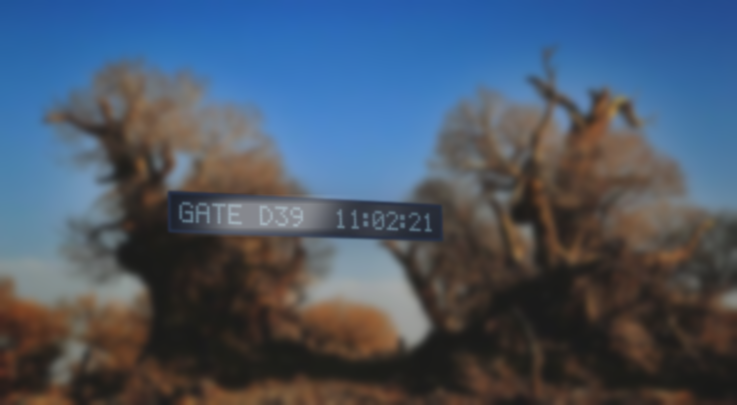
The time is 11 h 02 min 21 s
